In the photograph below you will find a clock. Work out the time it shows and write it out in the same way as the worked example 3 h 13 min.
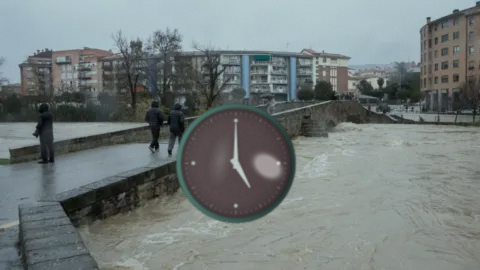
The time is 5 h 00 min
